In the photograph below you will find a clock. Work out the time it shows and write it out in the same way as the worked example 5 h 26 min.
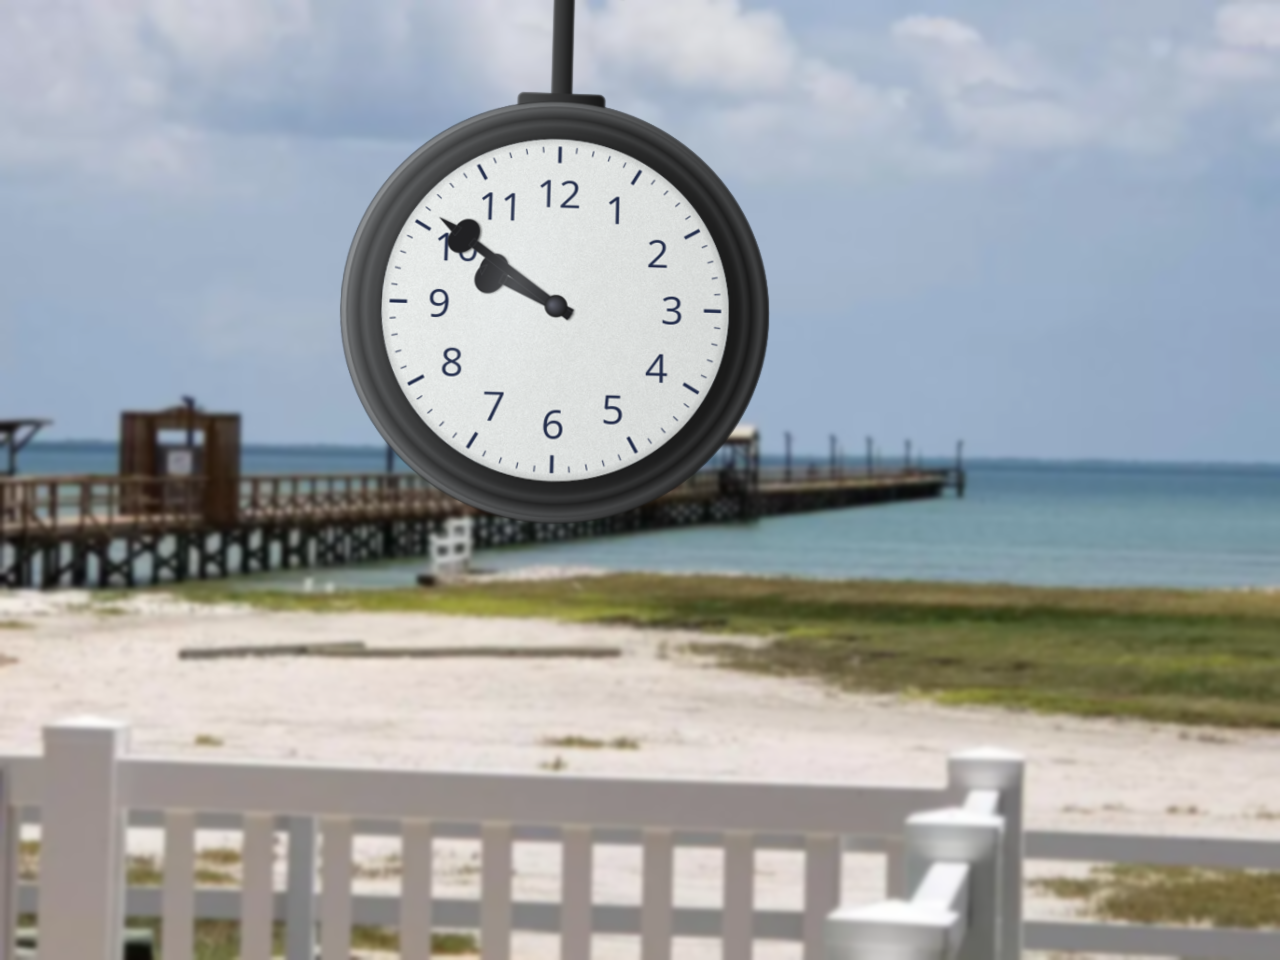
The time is 9 h 51 min
